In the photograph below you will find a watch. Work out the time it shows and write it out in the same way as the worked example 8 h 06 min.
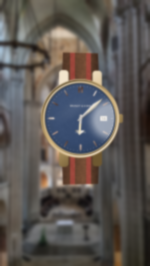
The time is 6 h 08 min
